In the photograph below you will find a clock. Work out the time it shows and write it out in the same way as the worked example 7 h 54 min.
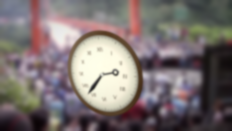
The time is 2 h 37 min
